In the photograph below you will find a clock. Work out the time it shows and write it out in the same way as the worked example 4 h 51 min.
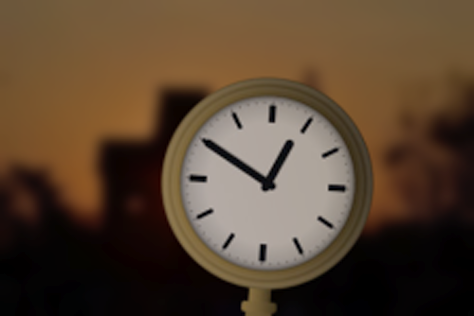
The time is 12 h 50 min
